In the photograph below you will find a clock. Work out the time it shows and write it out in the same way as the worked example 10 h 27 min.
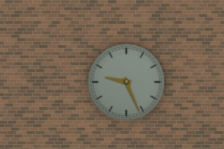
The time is 9 h 26 min
